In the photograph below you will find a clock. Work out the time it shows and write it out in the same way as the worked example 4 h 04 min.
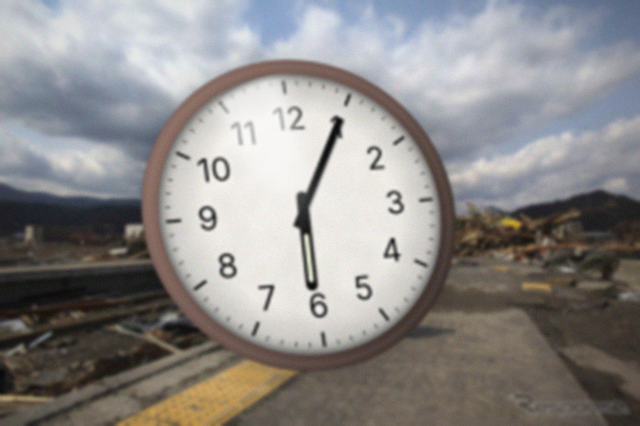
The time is 6 h 05 min
